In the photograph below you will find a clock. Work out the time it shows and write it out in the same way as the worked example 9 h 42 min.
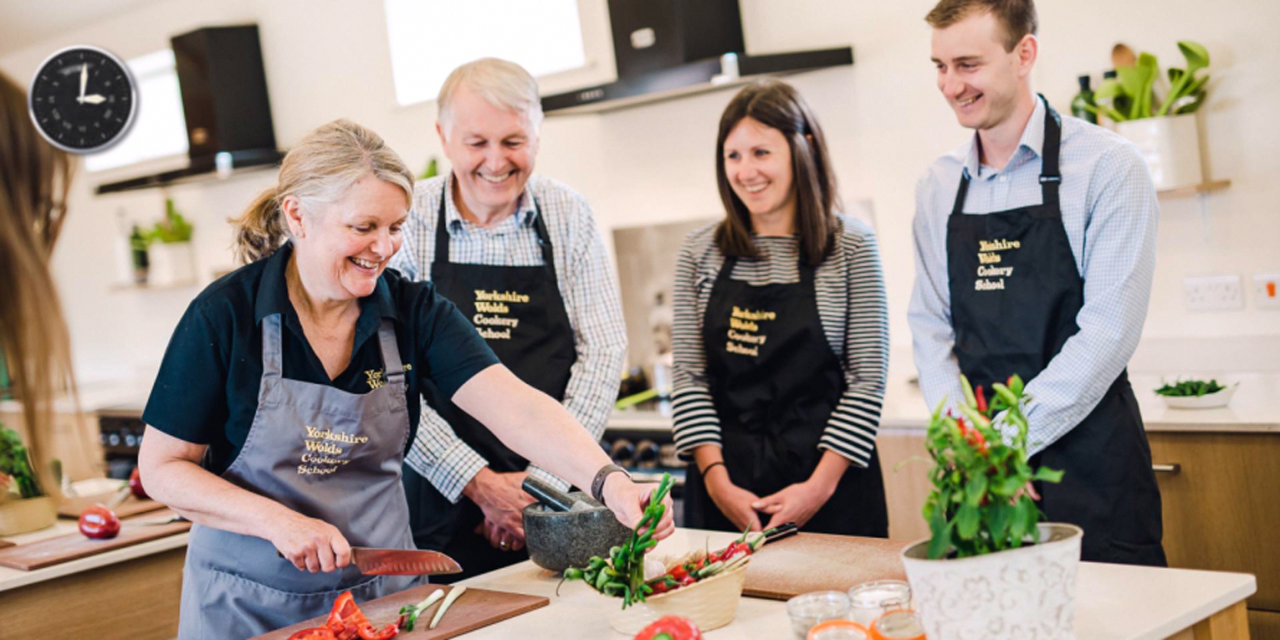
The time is 3 h 01 min
